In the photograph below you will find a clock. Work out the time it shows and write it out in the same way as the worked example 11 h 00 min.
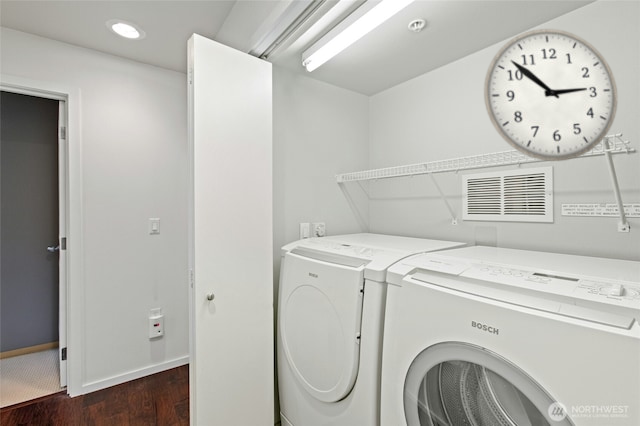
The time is 2 h 52 min
